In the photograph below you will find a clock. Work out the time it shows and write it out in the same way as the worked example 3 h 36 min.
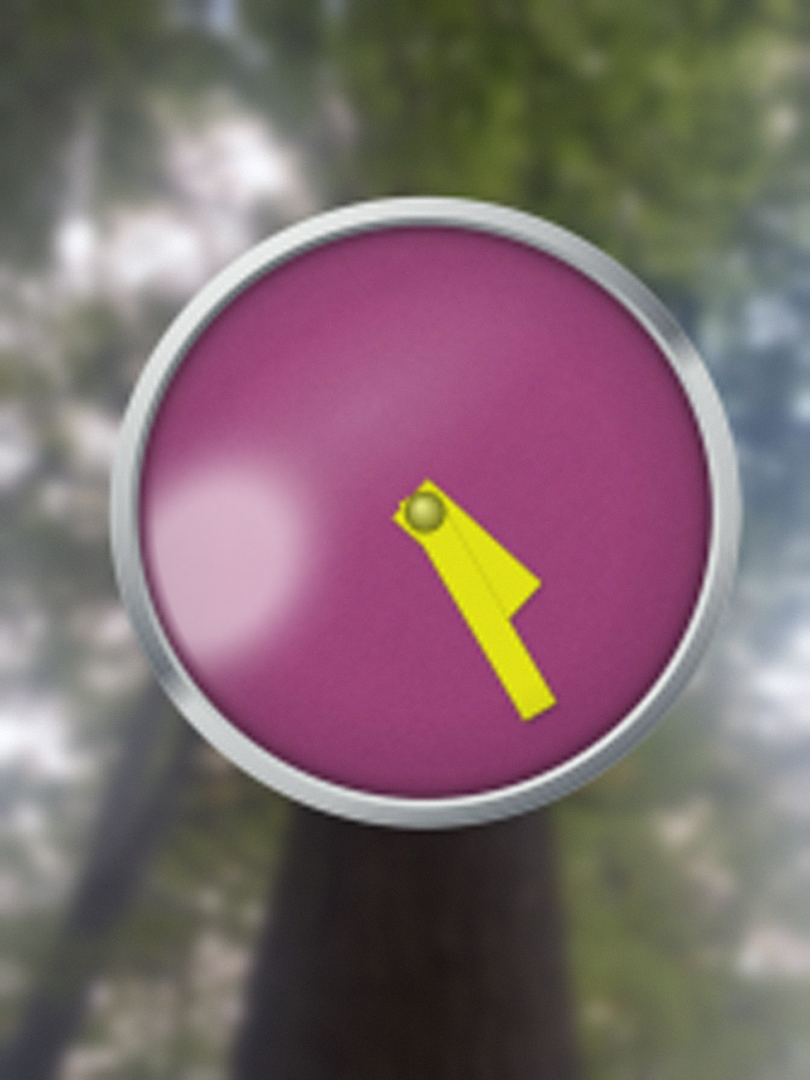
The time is 4 h 25 min
